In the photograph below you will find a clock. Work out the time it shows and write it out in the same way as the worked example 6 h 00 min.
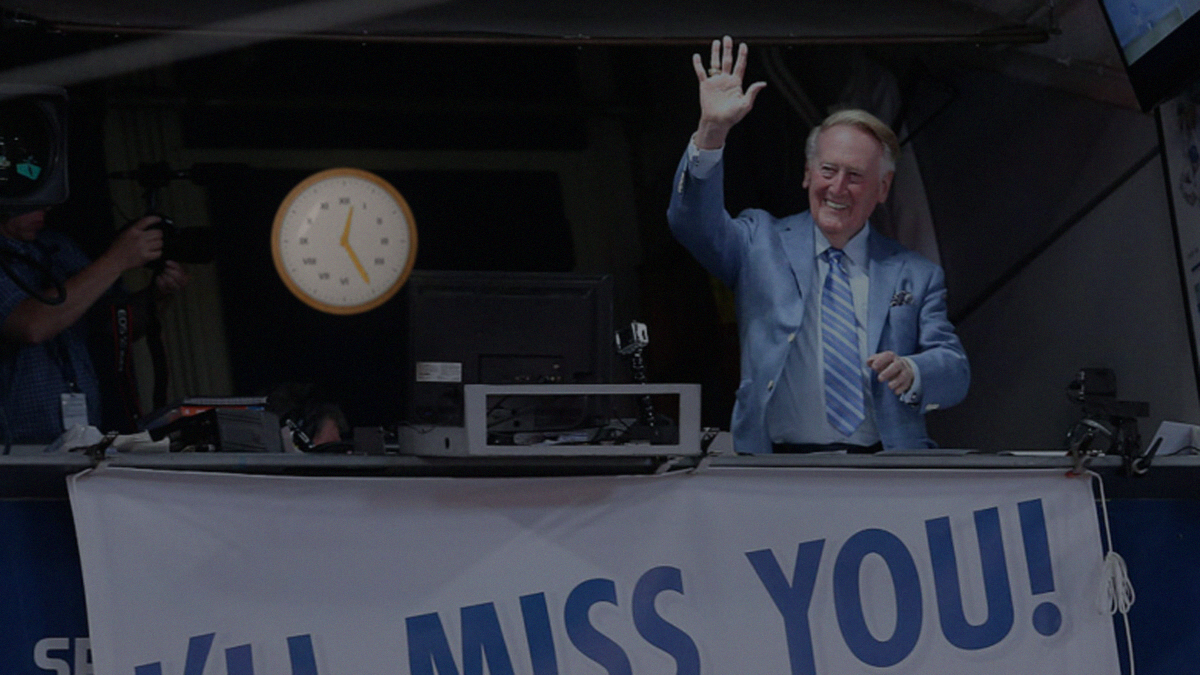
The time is 12 h 25 min
